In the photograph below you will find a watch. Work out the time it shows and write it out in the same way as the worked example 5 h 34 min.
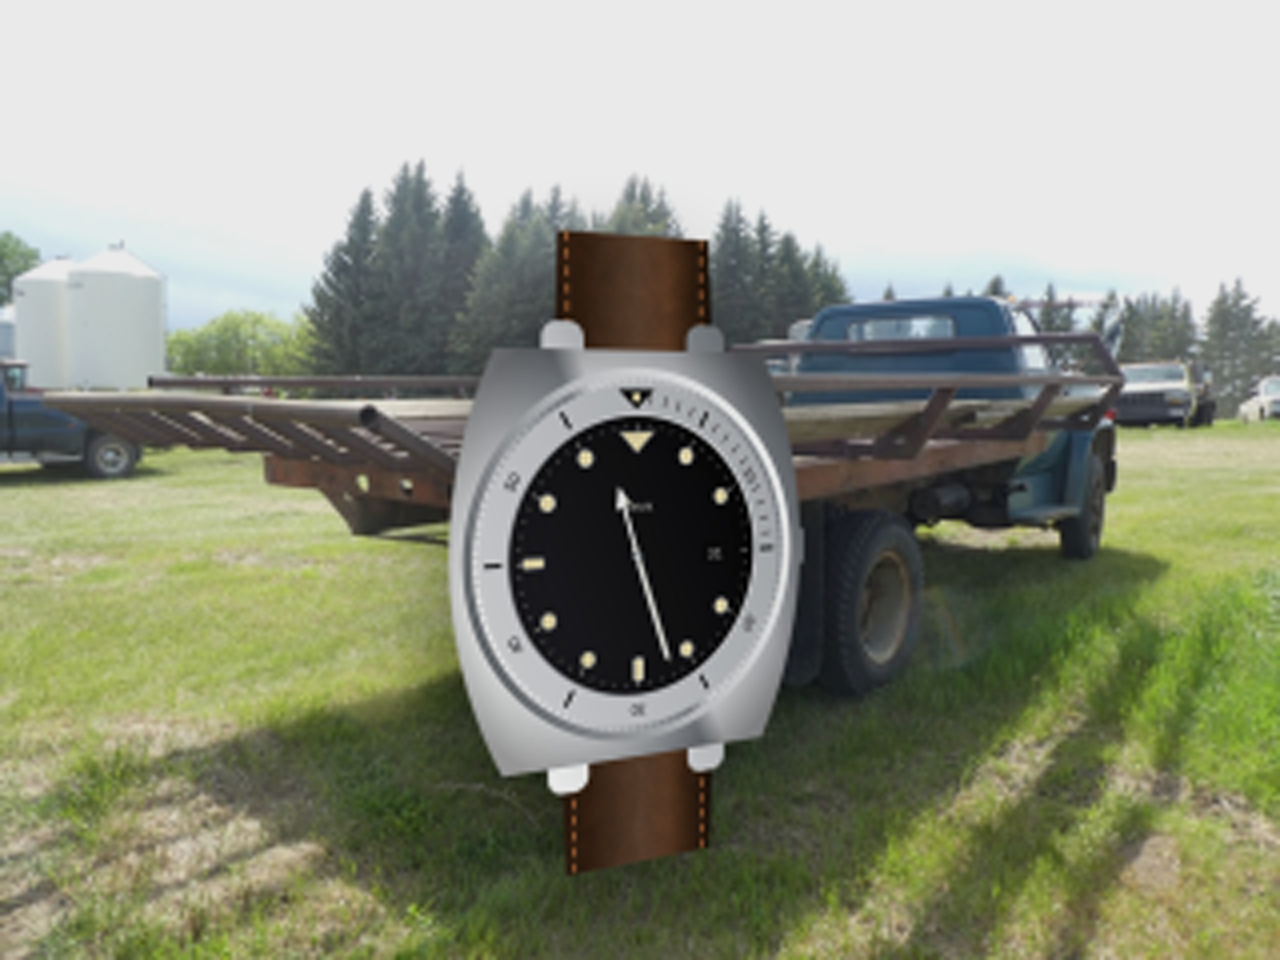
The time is 11 h 27 min
